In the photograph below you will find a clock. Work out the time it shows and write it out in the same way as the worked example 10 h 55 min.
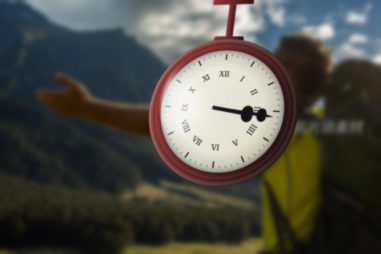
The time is 3 h 16 min
